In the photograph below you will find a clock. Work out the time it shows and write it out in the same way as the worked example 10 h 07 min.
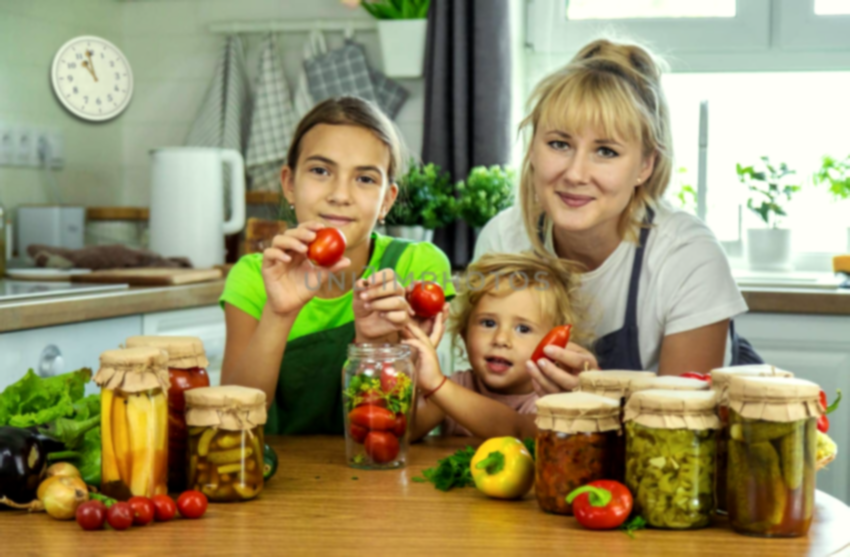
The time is 10 h 59 min
